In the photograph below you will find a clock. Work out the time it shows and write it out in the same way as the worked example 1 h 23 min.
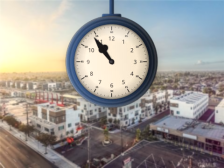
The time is 10 h 54 min
